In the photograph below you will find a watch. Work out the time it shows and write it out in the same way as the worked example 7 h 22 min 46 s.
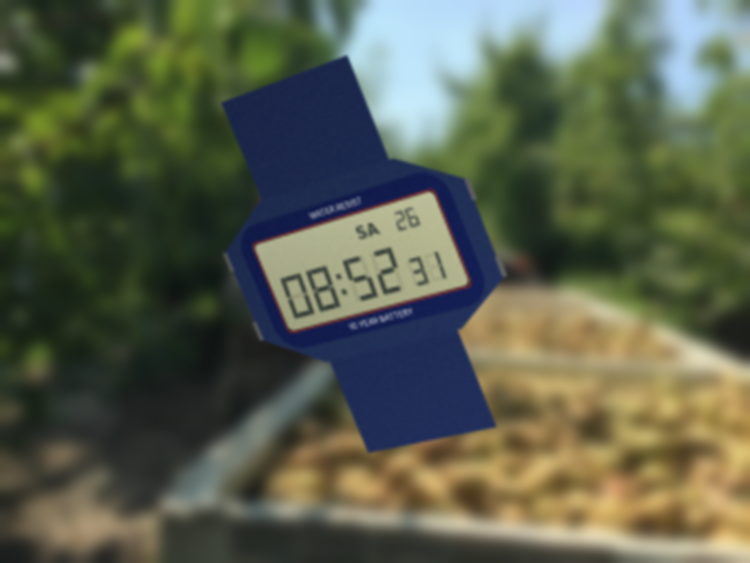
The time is 8 h 52 min 31 s
